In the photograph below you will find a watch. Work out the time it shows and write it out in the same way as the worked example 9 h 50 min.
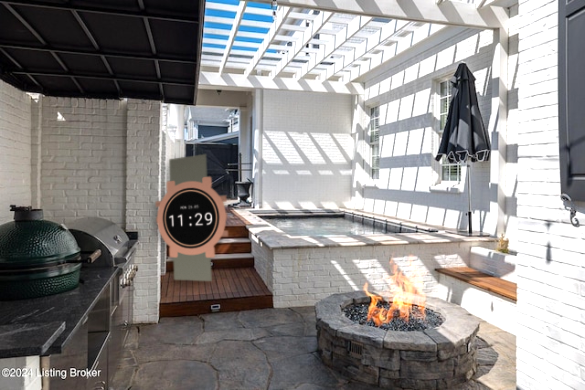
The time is 11 h 29 min
